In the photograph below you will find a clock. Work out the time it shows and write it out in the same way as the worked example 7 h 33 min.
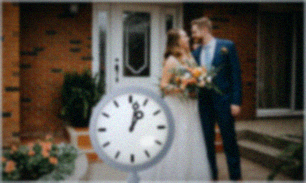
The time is 1 h 02 min
